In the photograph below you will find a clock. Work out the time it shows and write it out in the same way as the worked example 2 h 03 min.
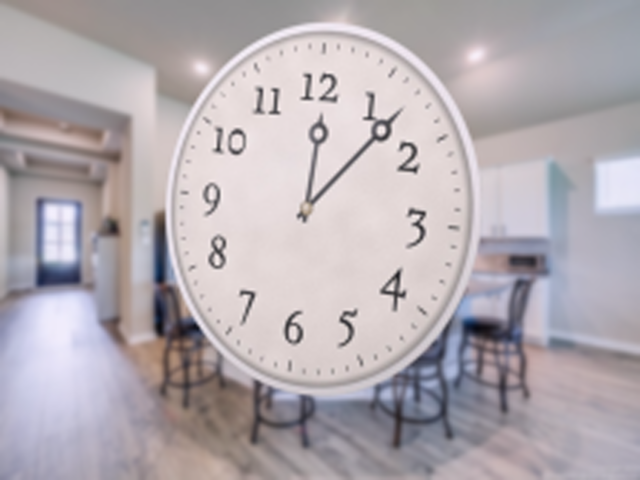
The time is 12 h 07 min
